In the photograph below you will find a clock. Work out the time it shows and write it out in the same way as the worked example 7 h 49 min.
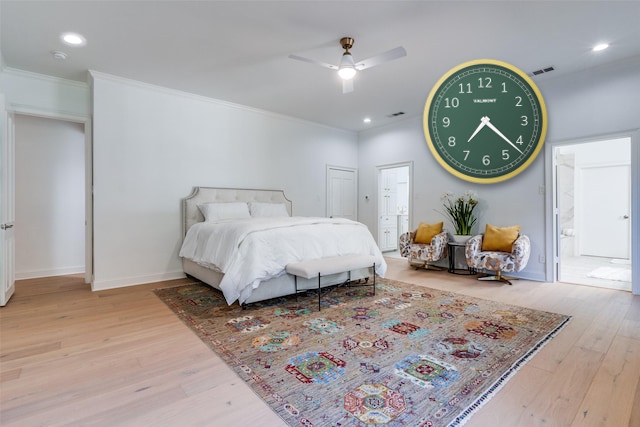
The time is 7 h 22 min
